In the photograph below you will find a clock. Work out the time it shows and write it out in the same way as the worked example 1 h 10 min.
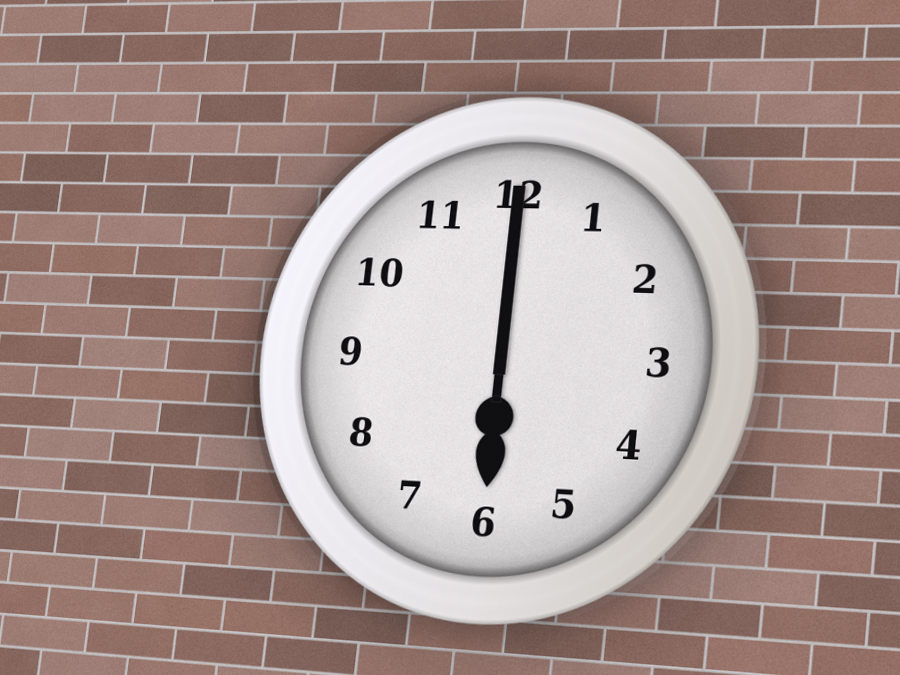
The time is 6 h 00 min
